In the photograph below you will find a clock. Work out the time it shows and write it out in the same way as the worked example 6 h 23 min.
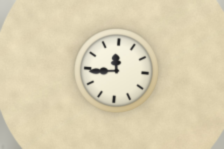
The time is 11 h 44 min
